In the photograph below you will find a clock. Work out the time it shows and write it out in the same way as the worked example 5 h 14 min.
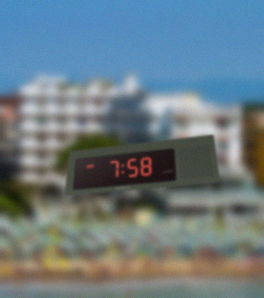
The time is 7 h 58 min
